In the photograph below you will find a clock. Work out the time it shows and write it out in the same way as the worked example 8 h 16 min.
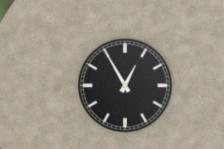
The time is 12 h 55 min
